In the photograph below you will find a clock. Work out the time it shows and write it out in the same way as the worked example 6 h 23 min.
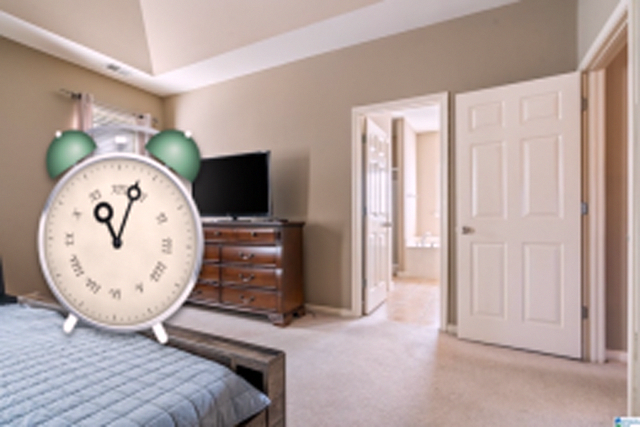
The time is 11 h 03 min
